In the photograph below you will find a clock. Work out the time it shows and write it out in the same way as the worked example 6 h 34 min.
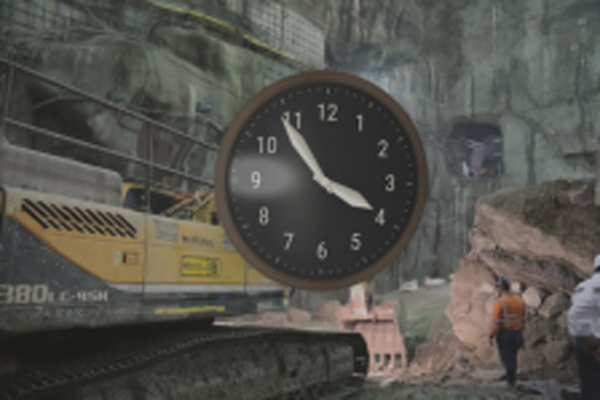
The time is 3 h 54 min
